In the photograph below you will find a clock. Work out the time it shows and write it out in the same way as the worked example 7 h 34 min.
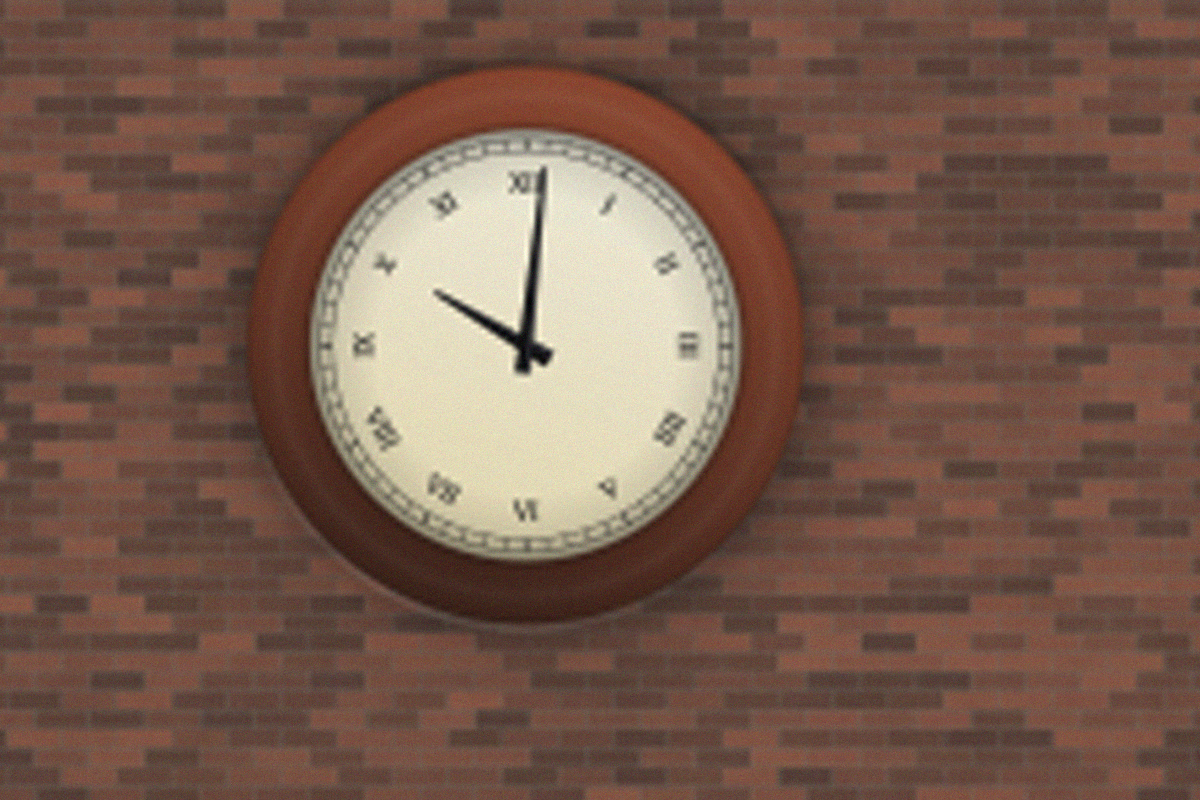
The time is 10 h 01 min
